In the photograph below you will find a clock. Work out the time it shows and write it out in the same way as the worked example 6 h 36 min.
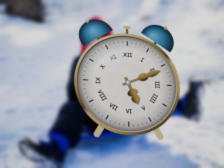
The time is 5 h 11 min
